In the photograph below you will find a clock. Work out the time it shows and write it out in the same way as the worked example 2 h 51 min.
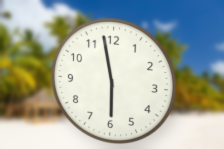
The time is 5 h 58 min
